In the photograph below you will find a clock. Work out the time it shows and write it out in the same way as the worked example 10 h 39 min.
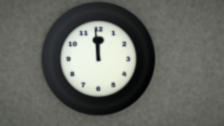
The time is 11 h 59 min
